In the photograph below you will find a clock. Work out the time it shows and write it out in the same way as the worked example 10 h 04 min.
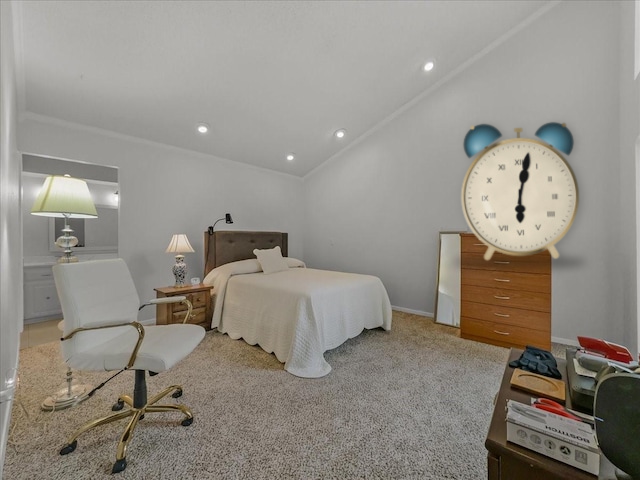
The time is 6 h 02 min
